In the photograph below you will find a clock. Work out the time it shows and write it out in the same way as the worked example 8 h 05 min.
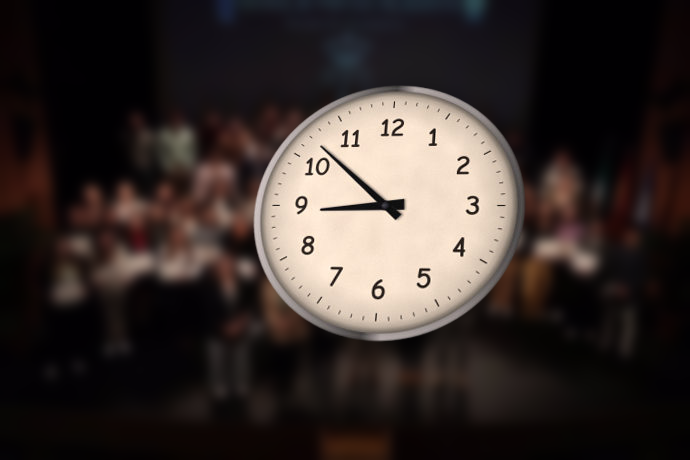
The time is 8 h 52 min
